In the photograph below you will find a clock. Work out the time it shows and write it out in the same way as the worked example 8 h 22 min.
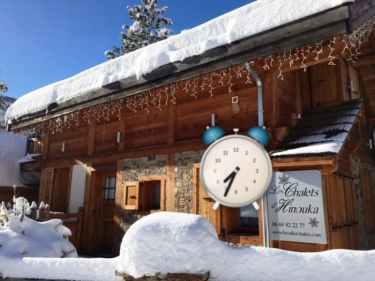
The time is 7 h 34 min
